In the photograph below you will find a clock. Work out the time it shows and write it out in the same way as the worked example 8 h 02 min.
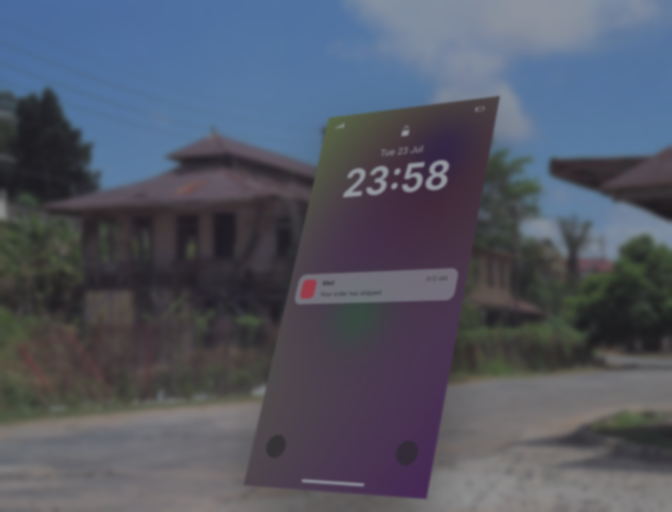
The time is 23 h 58 min
